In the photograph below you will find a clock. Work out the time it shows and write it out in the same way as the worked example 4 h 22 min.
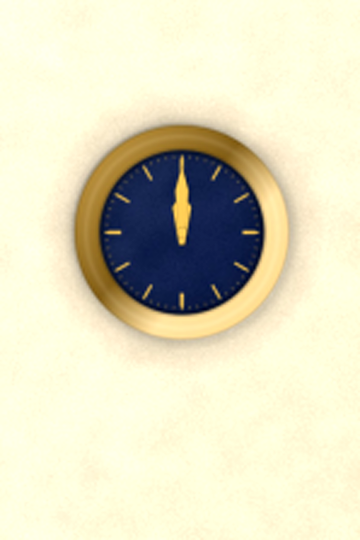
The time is 12 h 00 min
